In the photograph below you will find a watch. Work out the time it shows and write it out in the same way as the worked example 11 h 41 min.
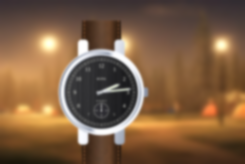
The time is 2 h 14 min
